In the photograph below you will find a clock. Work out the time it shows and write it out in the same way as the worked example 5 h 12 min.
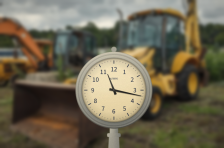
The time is 11 h 17 min
